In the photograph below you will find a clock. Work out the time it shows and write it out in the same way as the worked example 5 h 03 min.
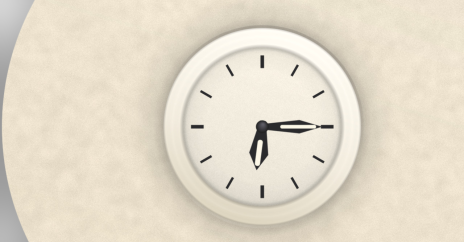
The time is 6 h 15 min
